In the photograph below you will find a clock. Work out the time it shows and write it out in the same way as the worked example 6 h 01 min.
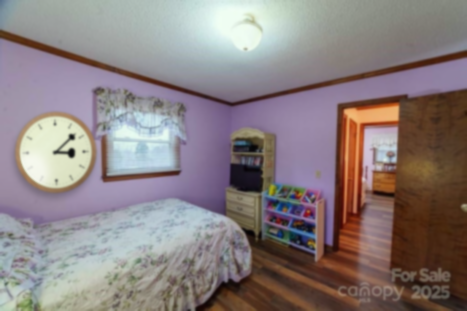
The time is 3 h 08 min
